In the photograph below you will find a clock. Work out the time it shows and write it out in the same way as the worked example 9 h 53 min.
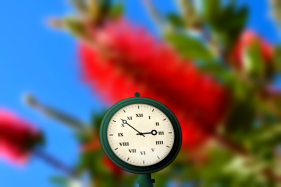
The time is 2 h 52 min
